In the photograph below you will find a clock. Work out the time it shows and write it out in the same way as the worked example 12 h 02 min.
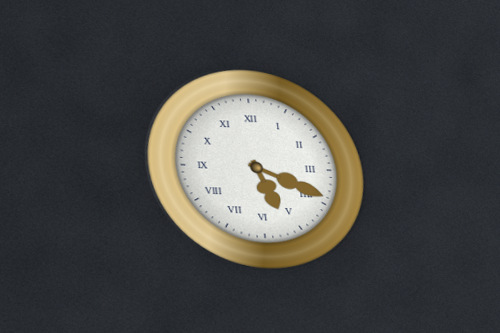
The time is 5 h 19 min
